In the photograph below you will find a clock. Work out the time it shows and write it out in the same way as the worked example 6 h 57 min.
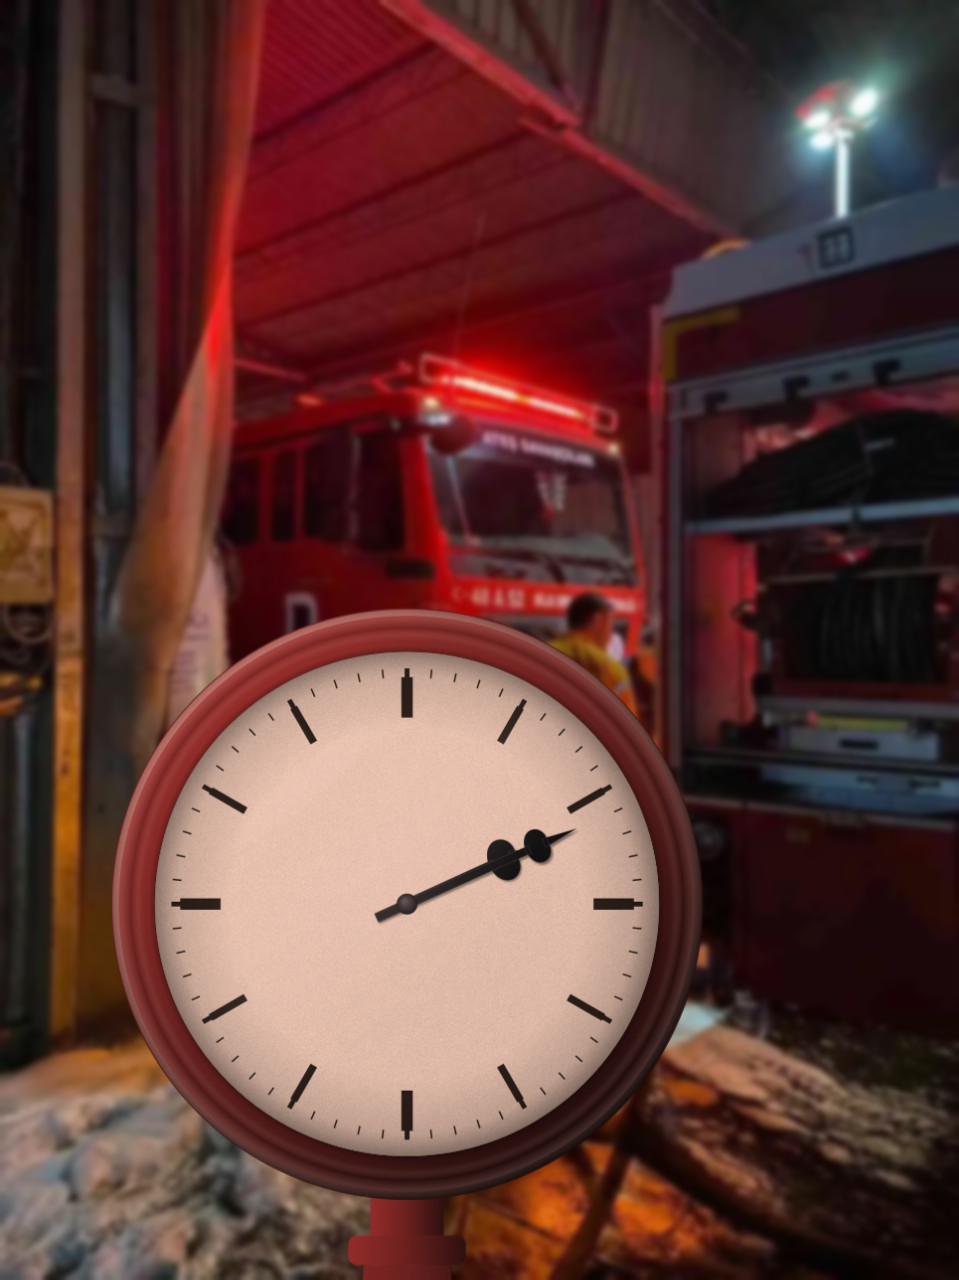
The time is 2 h 11 min
